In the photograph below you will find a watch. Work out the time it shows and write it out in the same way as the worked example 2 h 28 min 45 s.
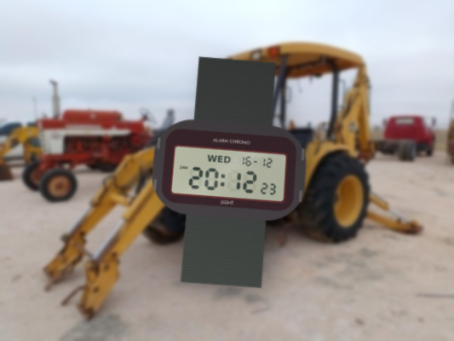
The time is 20 h 12 min 23 s
